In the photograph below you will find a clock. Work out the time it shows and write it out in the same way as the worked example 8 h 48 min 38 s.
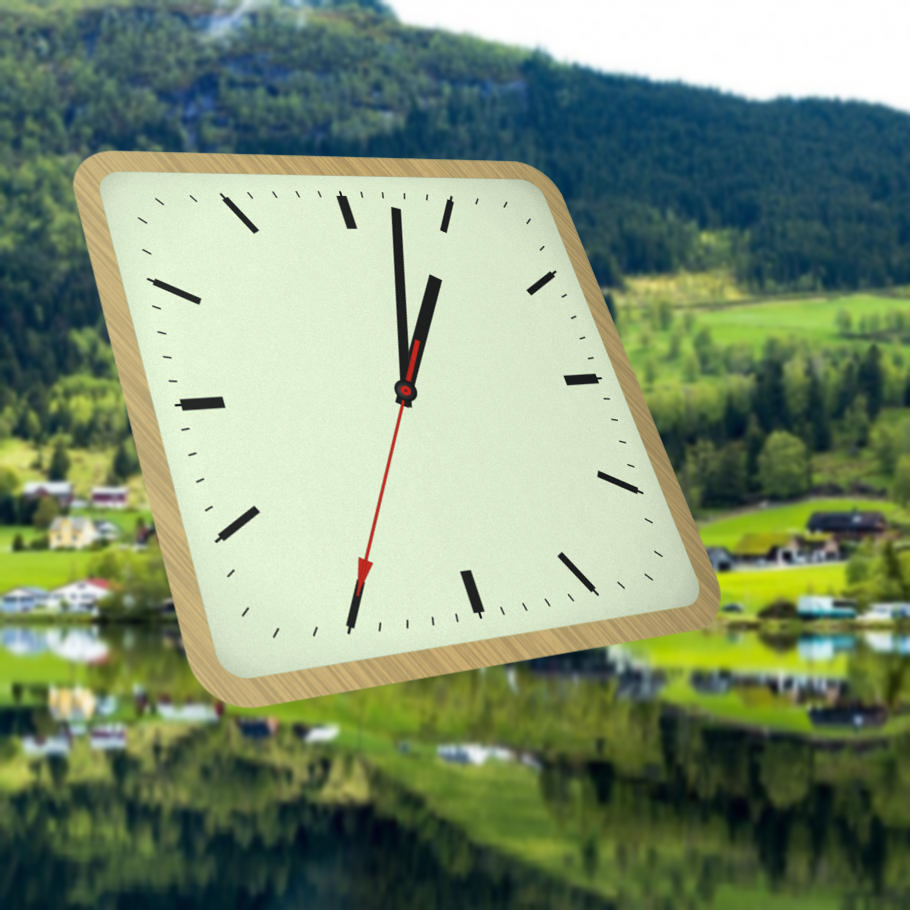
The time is 1 h 02 min 35 s
